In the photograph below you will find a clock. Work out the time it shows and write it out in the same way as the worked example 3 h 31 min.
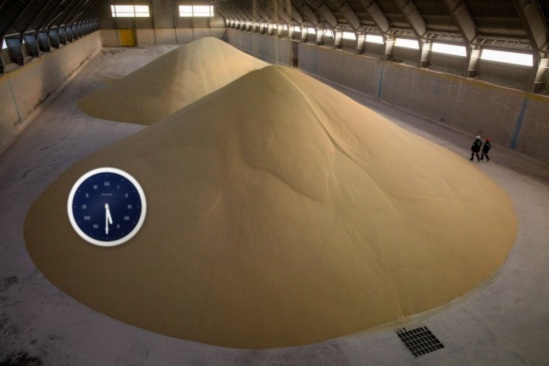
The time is 5 h 30 min
